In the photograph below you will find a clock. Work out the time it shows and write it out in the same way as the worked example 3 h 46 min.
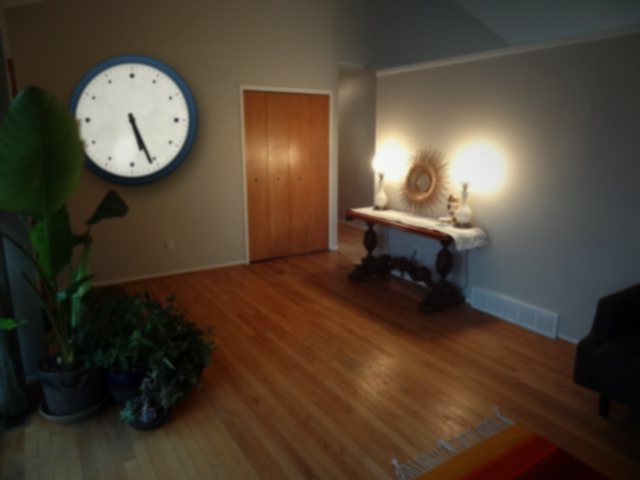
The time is 5 h 26 min
